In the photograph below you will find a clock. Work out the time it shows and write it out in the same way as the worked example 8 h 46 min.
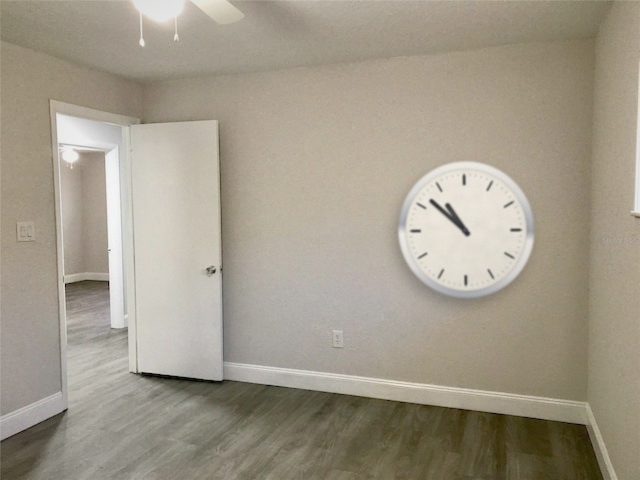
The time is 10 h 52 min
